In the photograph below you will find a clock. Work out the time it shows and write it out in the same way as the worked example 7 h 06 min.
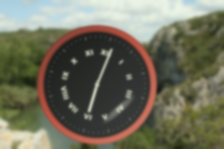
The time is 6 h 01 min
